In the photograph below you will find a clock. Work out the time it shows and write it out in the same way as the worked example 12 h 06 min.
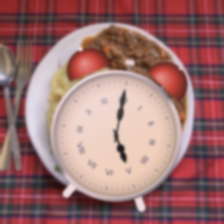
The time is 5 h 00 min
